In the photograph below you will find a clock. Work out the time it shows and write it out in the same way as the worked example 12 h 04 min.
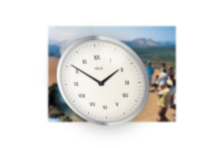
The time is 1 h 51 min
